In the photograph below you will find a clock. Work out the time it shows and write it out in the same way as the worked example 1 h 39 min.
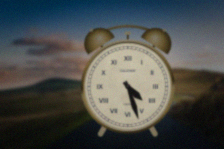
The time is 4 h 27 min
